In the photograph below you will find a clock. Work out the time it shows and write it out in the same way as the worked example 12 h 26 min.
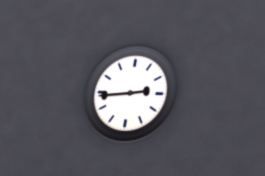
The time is 2 h 44 min
